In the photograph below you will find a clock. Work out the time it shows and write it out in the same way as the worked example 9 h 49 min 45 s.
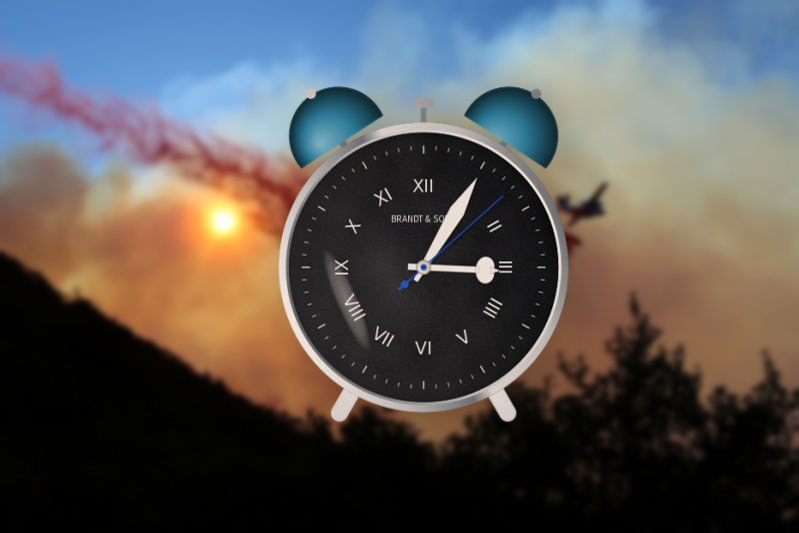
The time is 3 h 05 min 08 s
